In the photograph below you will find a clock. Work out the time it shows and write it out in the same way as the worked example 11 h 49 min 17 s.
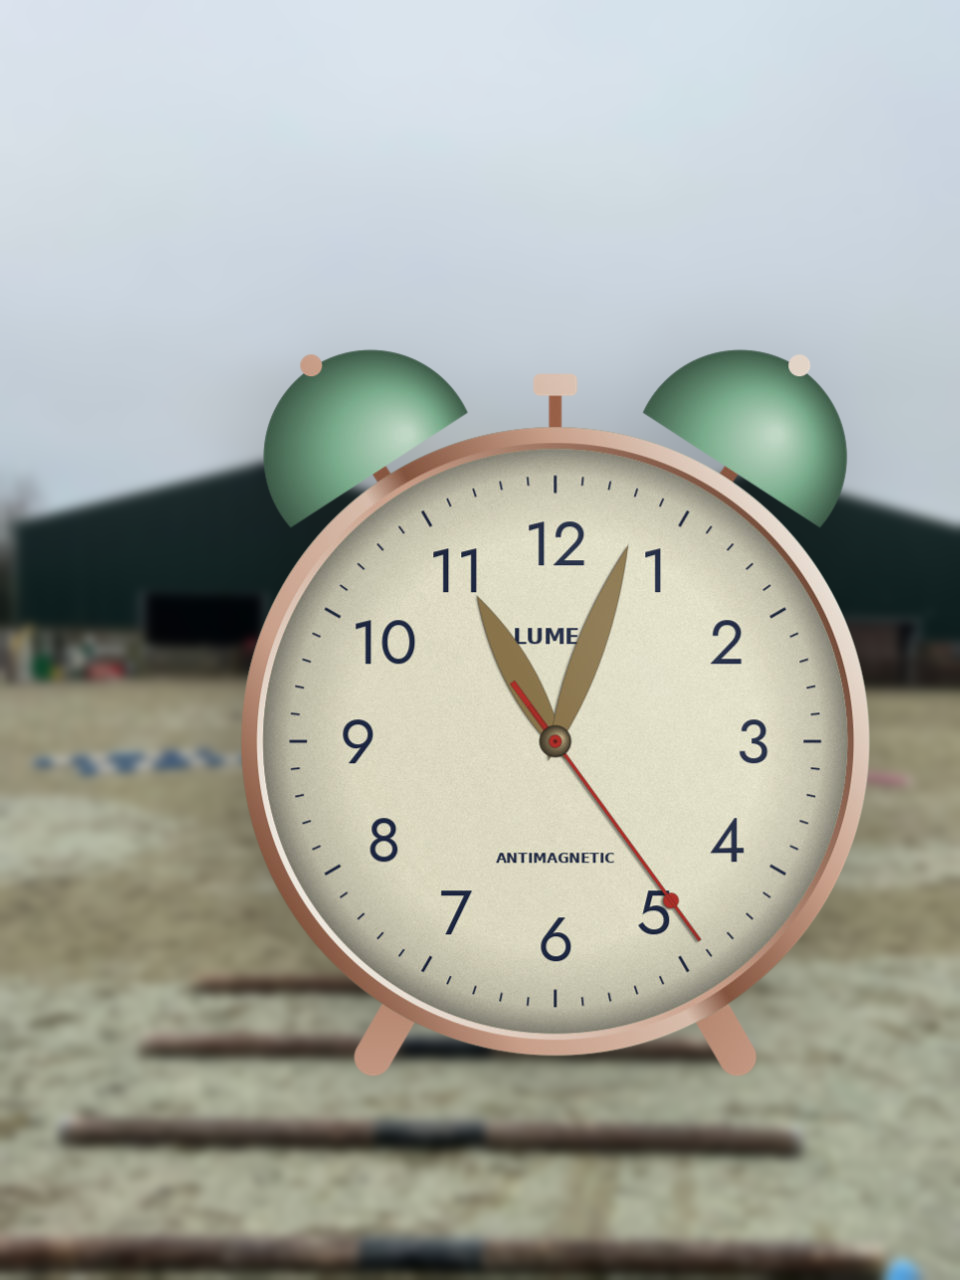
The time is 11 h 03 min 24 s
